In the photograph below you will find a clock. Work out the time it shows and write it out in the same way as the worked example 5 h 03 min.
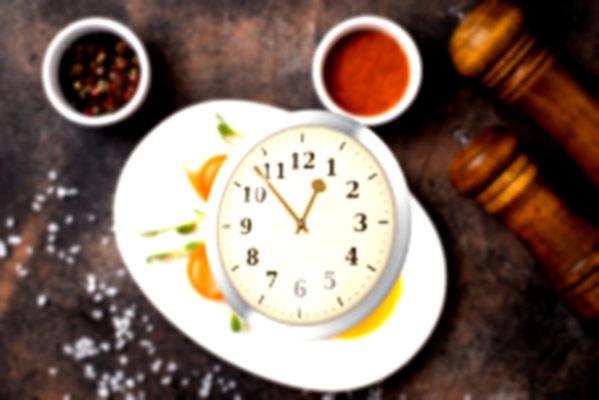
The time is 12 h 53 min
